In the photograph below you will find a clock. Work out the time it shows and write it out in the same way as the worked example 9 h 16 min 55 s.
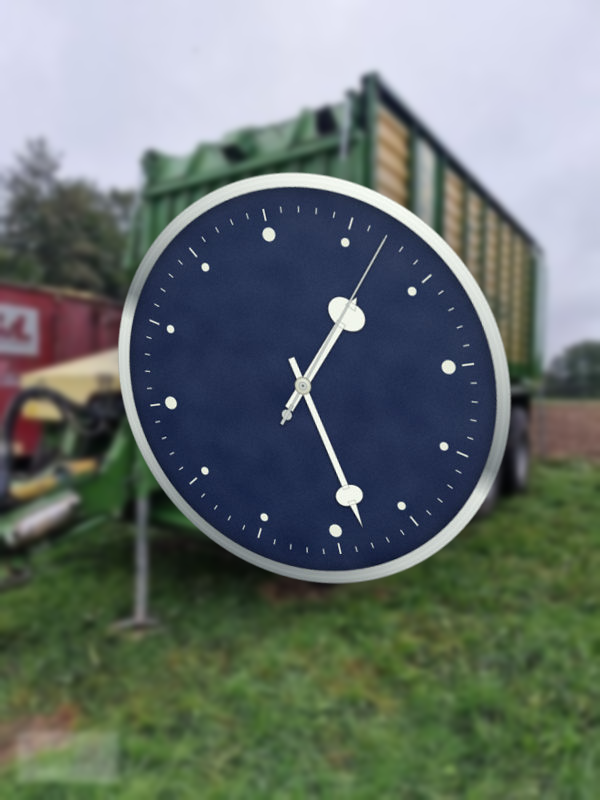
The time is 1 h 28 min 07 s
